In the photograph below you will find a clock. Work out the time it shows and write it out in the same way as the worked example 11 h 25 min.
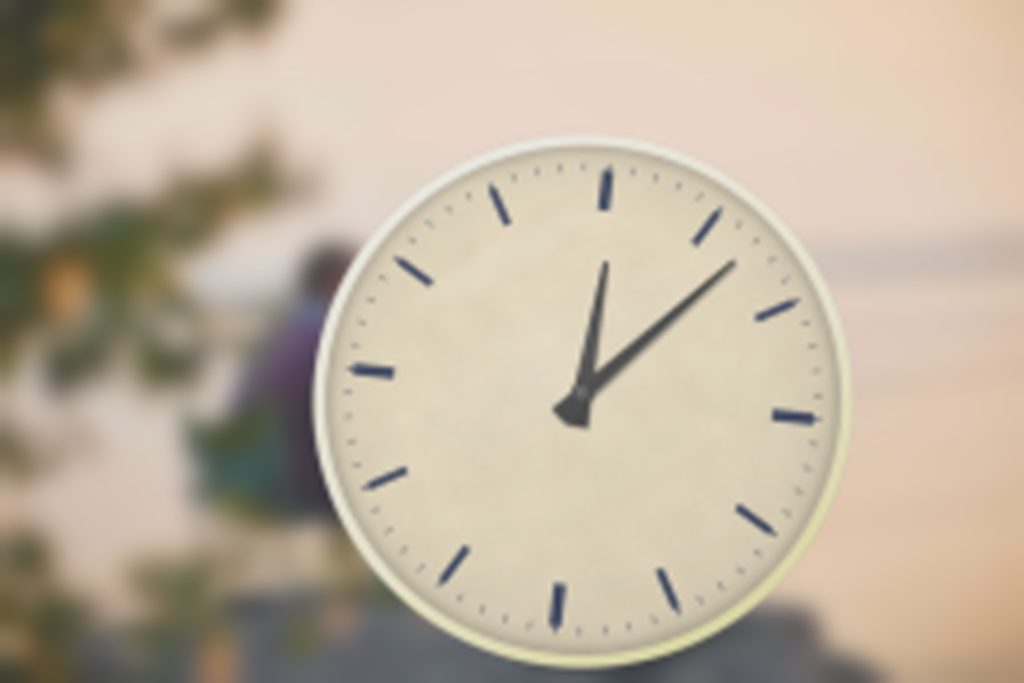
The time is 12 h 07 min
